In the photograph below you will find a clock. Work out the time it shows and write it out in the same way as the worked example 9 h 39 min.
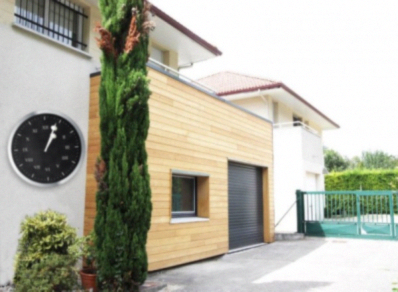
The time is 1 h 04 min
